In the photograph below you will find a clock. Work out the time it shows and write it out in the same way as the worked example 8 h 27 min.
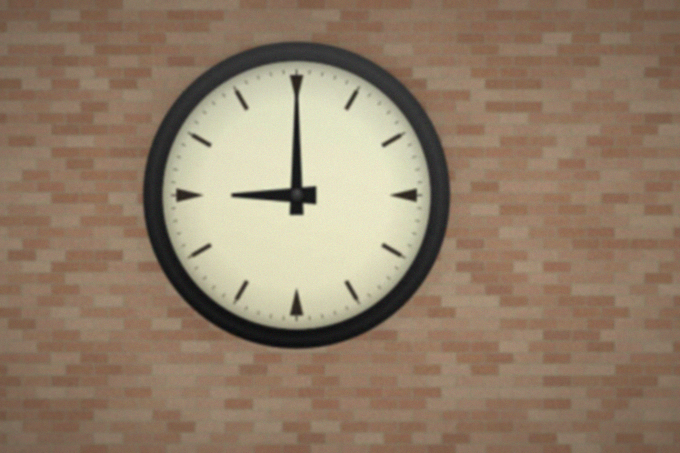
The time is 9 h 00 min
